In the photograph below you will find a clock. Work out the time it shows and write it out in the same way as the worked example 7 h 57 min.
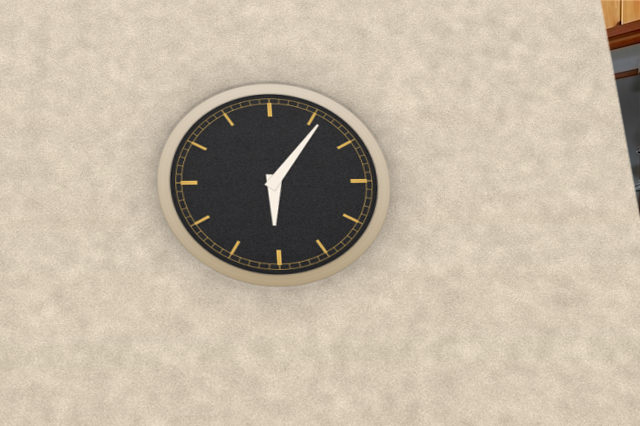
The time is 6 h 06 min
